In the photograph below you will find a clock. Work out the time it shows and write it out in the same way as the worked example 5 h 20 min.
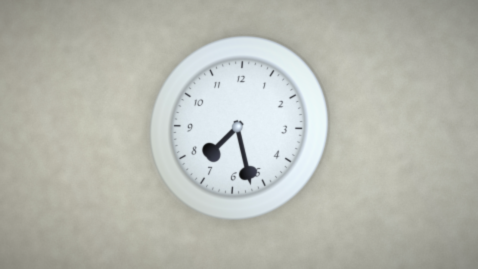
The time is 7 h 27 min
